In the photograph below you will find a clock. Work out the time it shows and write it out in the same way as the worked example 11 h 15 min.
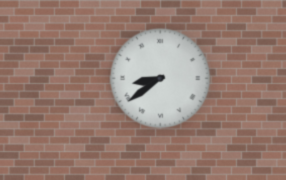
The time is 8 h 39 min
